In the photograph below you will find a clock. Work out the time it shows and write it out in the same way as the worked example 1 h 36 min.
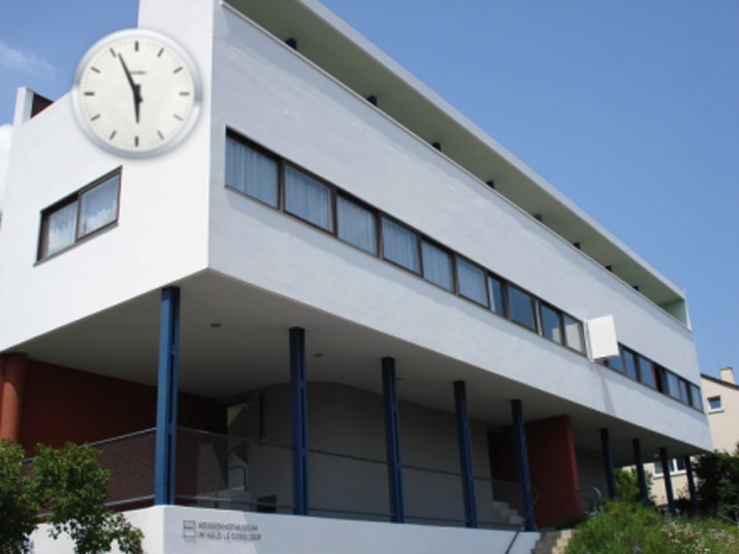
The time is 5 h 56 min
